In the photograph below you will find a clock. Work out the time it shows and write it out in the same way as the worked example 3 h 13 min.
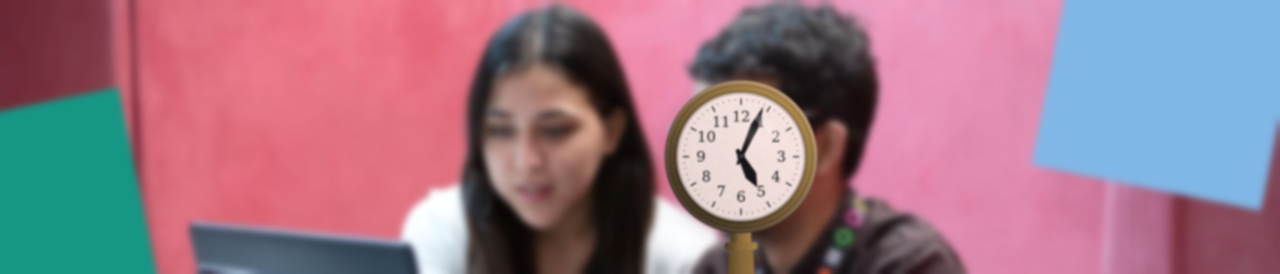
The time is 5 h 04 min
